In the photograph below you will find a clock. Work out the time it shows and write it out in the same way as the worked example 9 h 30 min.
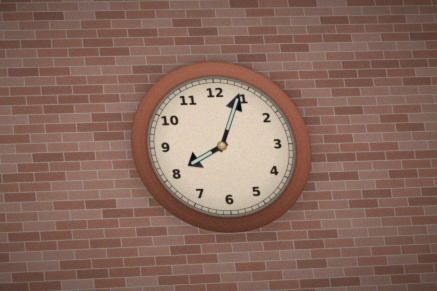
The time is 8 h 04 min
